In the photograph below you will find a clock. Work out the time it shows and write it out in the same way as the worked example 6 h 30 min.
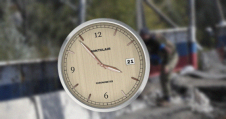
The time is 3 h 54 min
